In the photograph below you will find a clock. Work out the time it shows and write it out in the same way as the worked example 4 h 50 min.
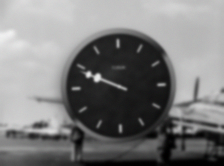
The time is 9 h 49 min
